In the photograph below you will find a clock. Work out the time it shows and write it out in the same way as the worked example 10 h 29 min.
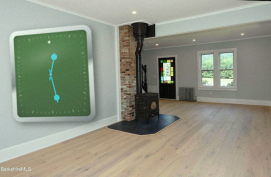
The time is 12 h 28 min
